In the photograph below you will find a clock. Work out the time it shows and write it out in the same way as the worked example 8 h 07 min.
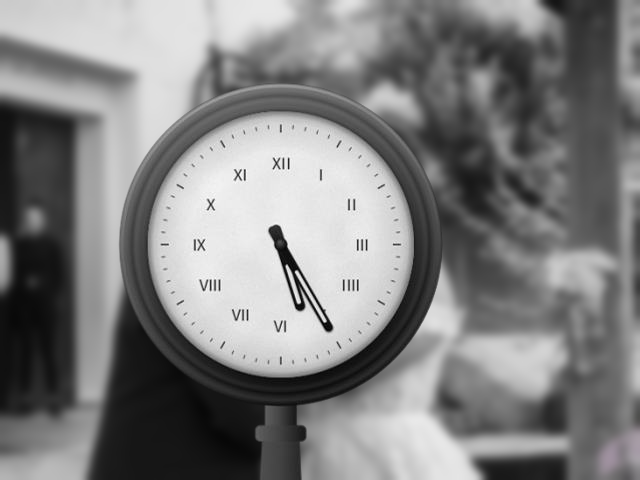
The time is 5 h 25 min
